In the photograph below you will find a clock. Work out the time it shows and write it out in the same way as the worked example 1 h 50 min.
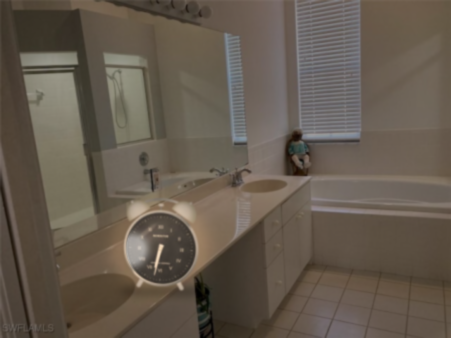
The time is 6 h 32 min
